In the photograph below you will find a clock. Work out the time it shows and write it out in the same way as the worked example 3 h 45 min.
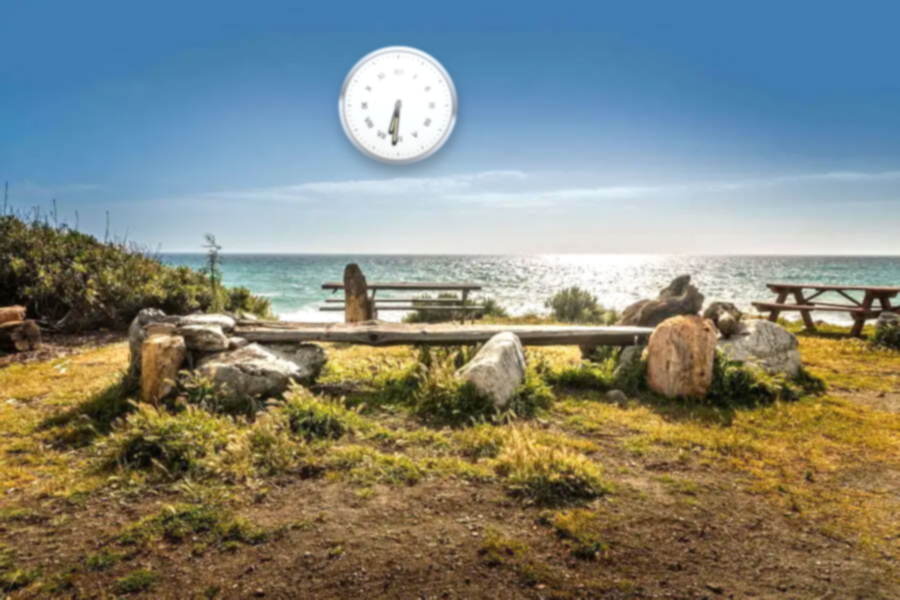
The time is 6 h 31 min
